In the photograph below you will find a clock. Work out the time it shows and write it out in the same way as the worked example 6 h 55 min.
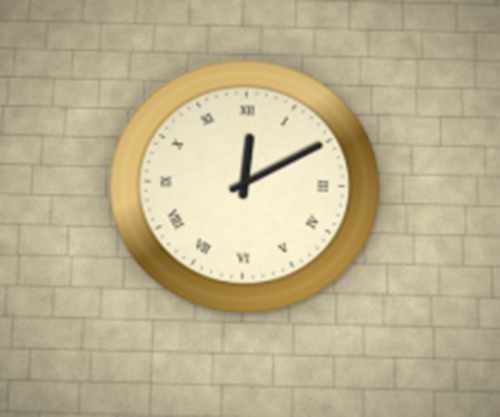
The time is 12 h 10 min
